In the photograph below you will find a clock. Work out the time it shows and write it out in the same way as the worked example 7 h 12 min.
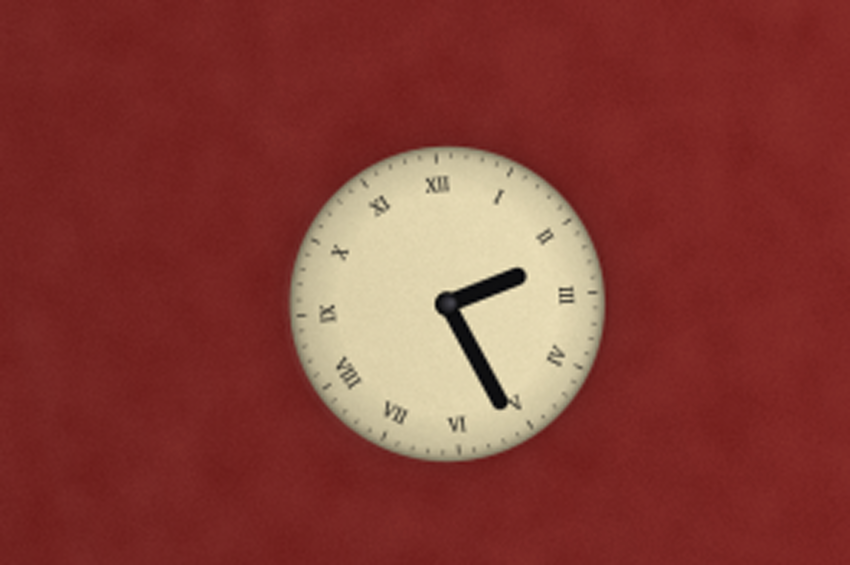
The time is 2 h 26 min
